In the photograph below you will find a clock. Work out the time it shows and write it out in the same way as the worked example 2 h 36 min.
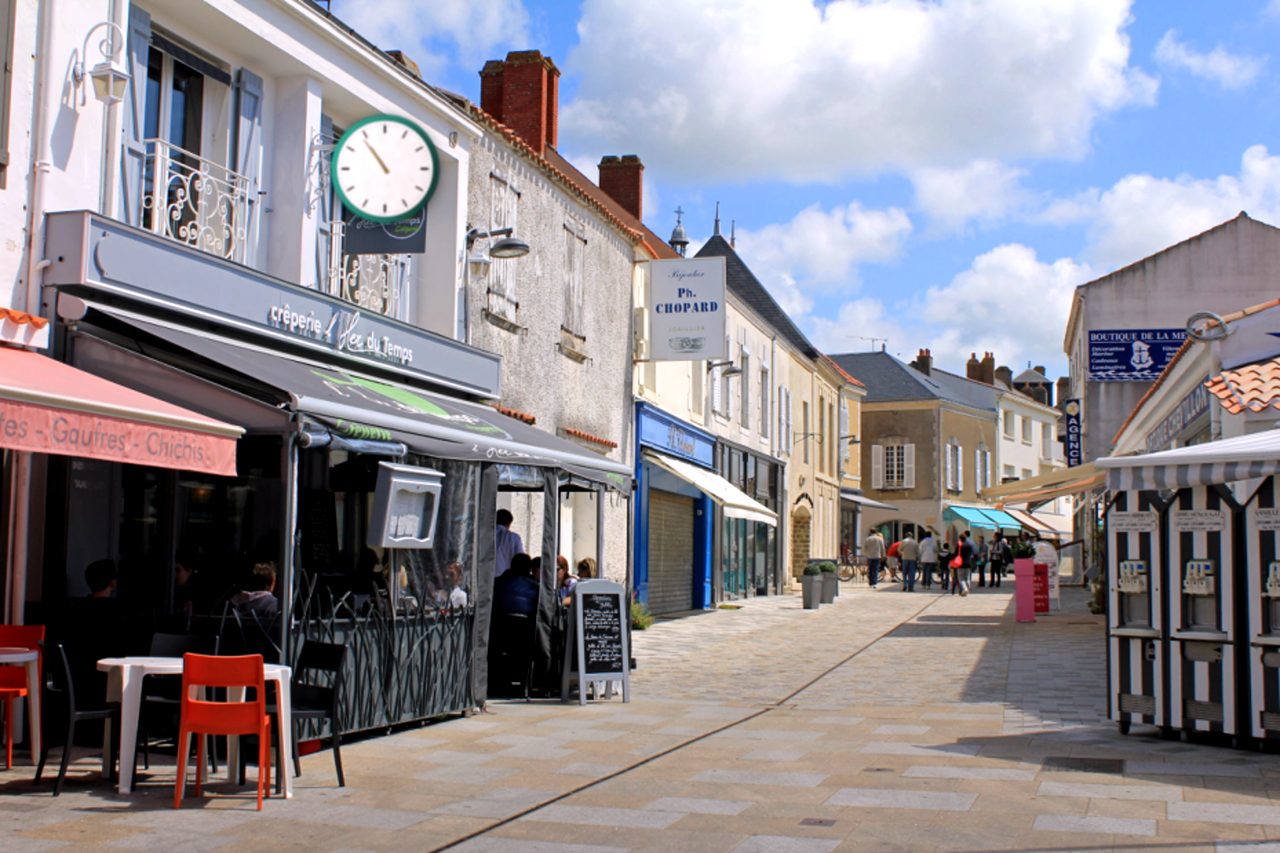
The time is 10 h 54 min
